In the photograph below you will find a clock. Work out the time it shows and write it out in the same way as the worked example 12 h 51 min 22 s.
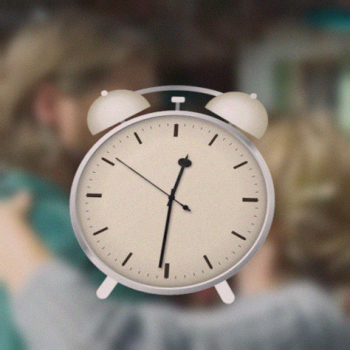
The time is 12 h 30 min 51 s
